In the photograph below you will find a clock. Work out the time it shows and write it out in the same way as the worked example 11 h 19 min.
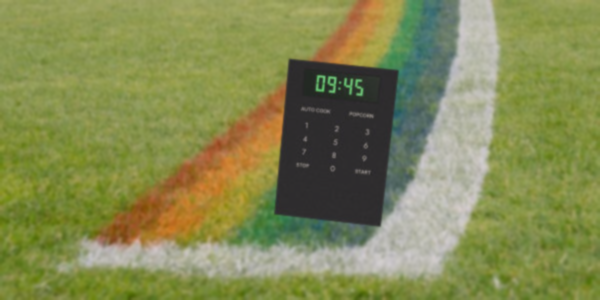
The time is 9 h 45 min
